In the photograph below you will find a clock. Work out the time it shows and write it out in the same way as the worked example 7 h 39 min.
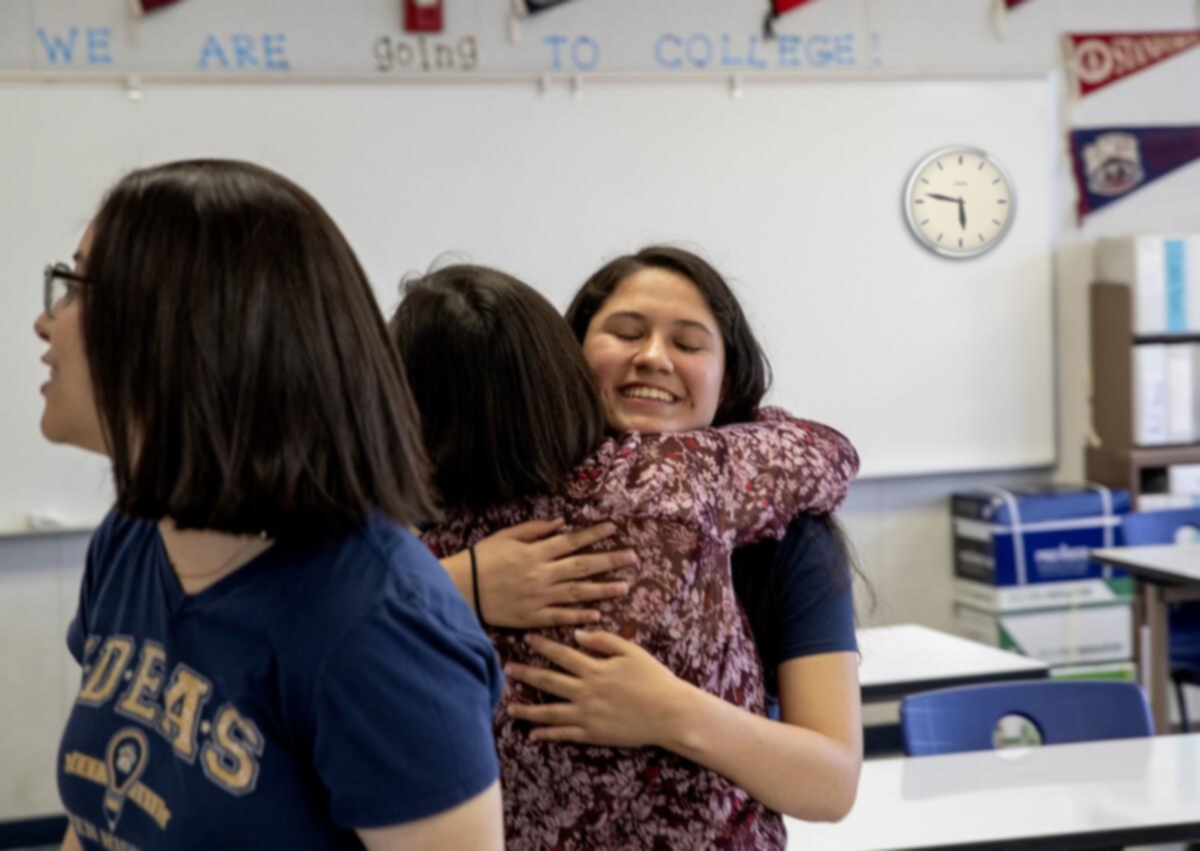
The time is 5 h 47 min
